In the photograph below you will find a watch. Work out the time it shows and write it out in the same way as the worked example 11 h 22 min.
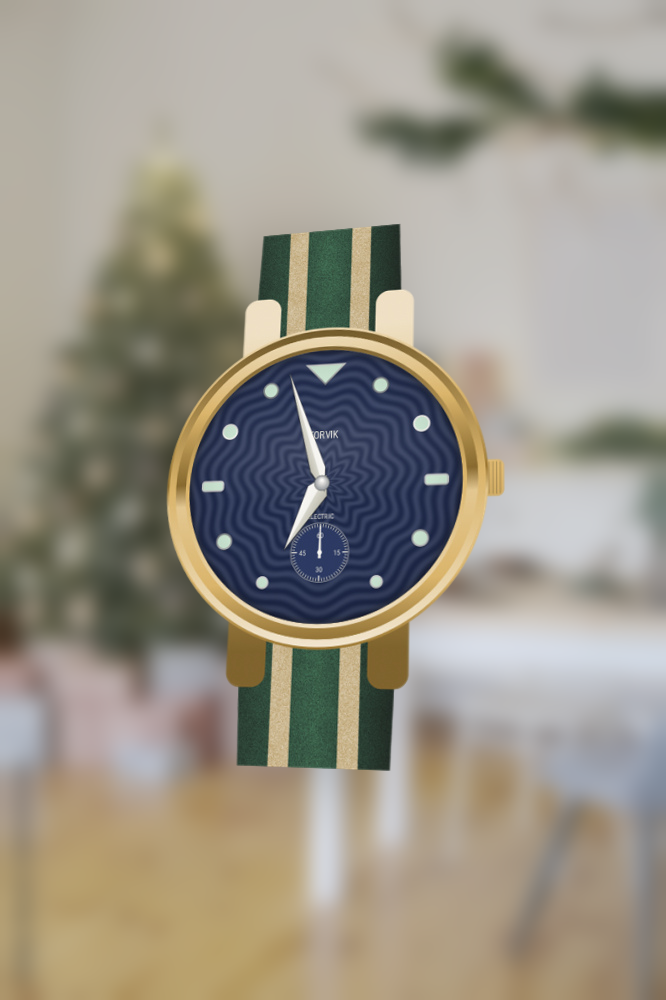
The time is 6 h 57 min
